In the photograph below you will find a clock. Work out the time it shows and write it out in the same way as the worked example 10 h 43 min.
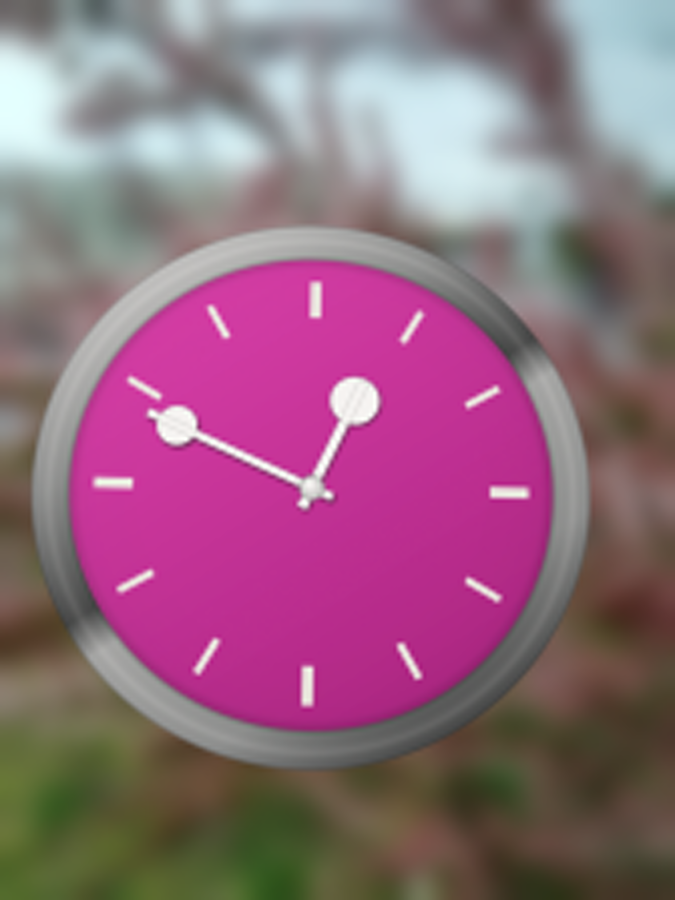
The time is 12 h 49 min
